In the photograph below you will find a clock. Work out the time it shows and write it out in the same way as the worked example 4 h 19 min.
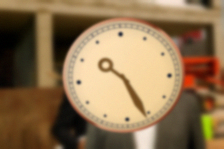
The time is 10 h 26 min
